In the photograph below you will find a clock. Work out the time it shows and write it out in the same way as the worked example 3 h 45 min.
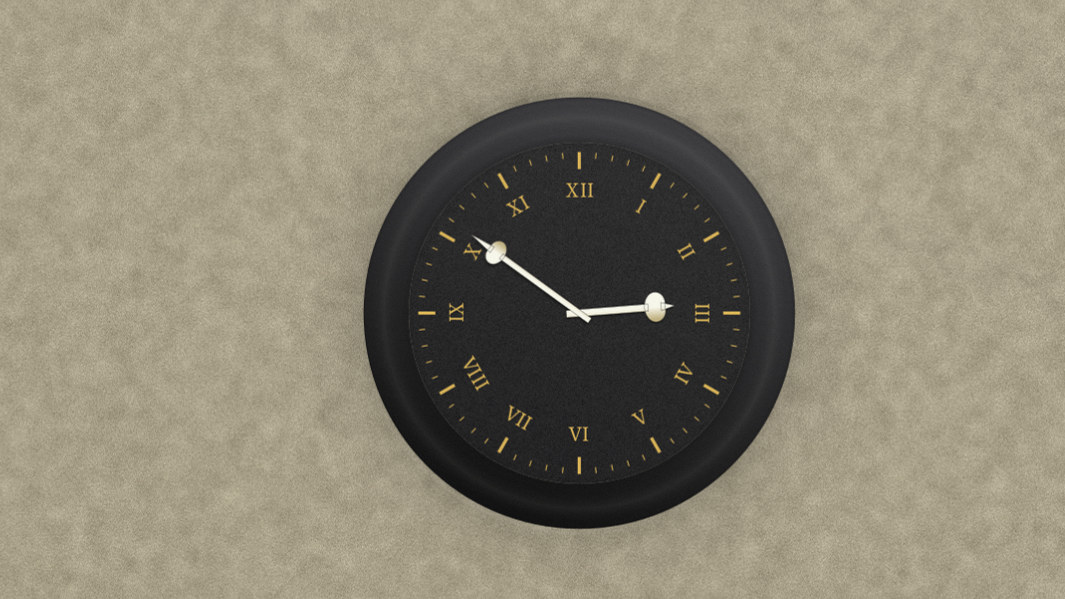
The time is 2 h 51 min
